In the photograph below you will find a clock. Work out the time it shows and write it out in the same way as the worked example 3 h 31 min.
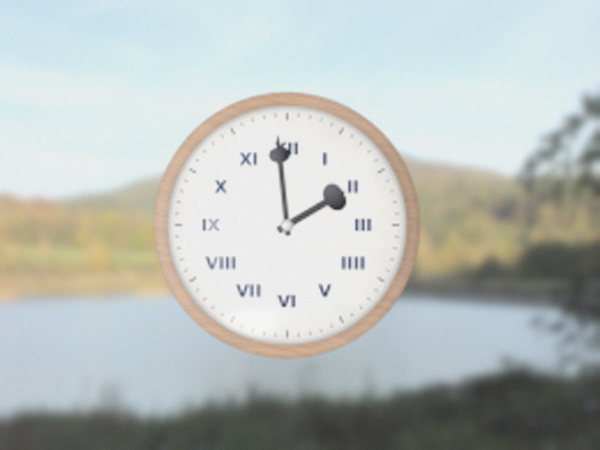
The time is 1 h 59 min
